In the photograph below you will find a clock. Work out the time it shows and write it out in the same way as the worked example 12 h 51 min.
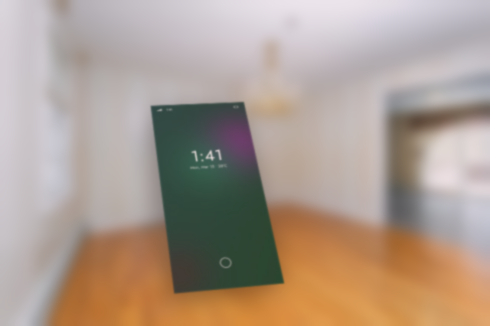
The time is 1 h 41 min
